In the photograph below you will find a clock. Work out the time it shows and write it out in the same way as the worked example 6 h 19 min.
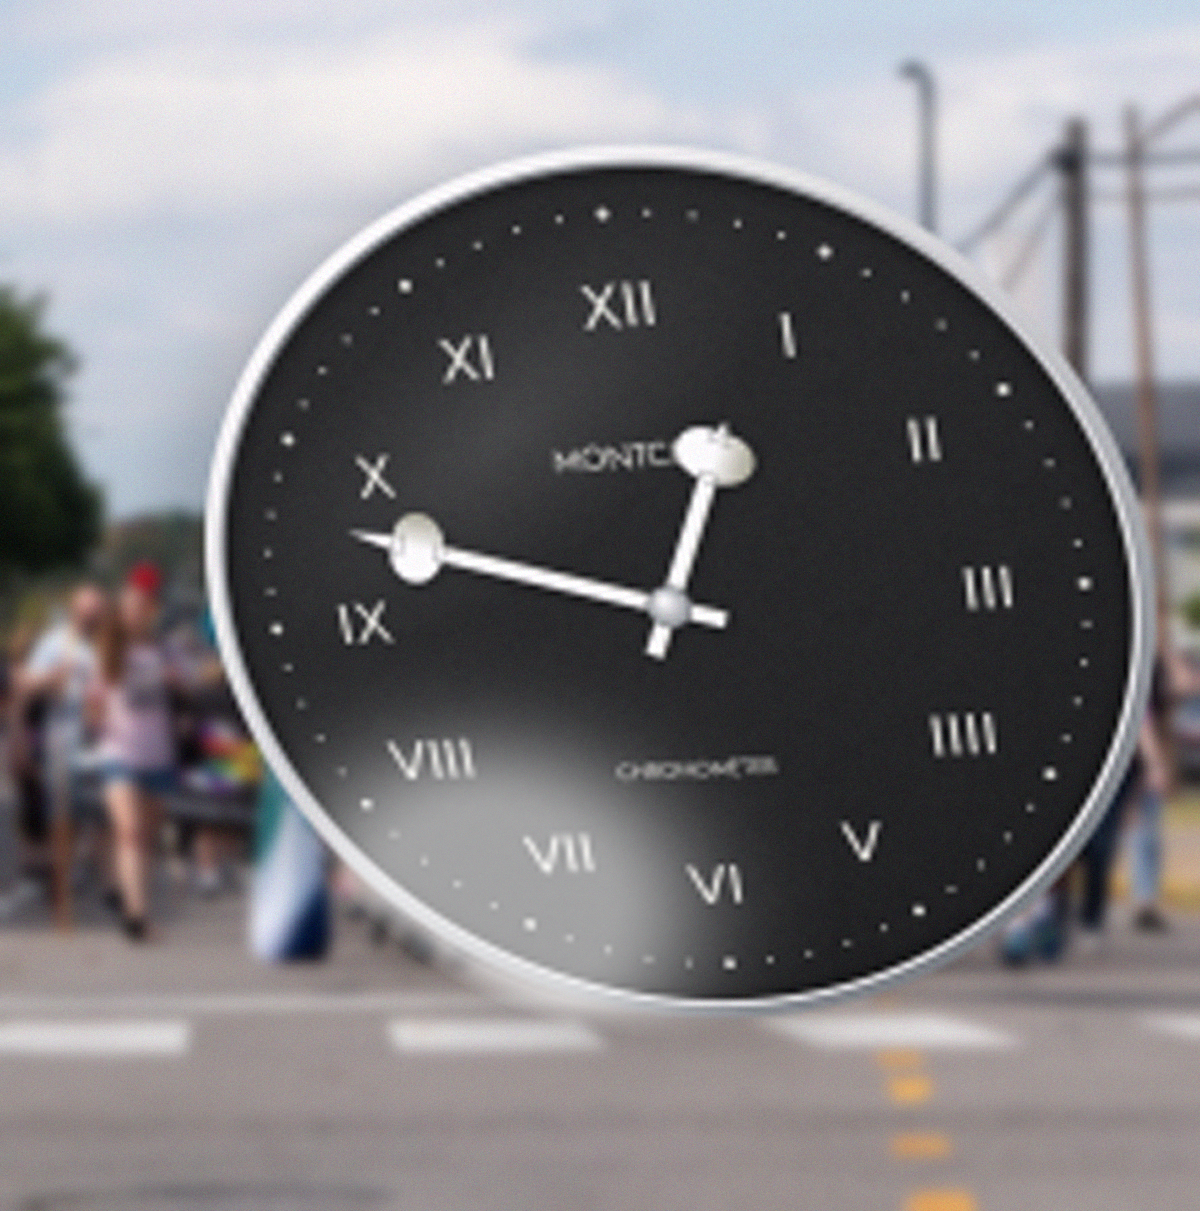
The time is 12 h 48 min
